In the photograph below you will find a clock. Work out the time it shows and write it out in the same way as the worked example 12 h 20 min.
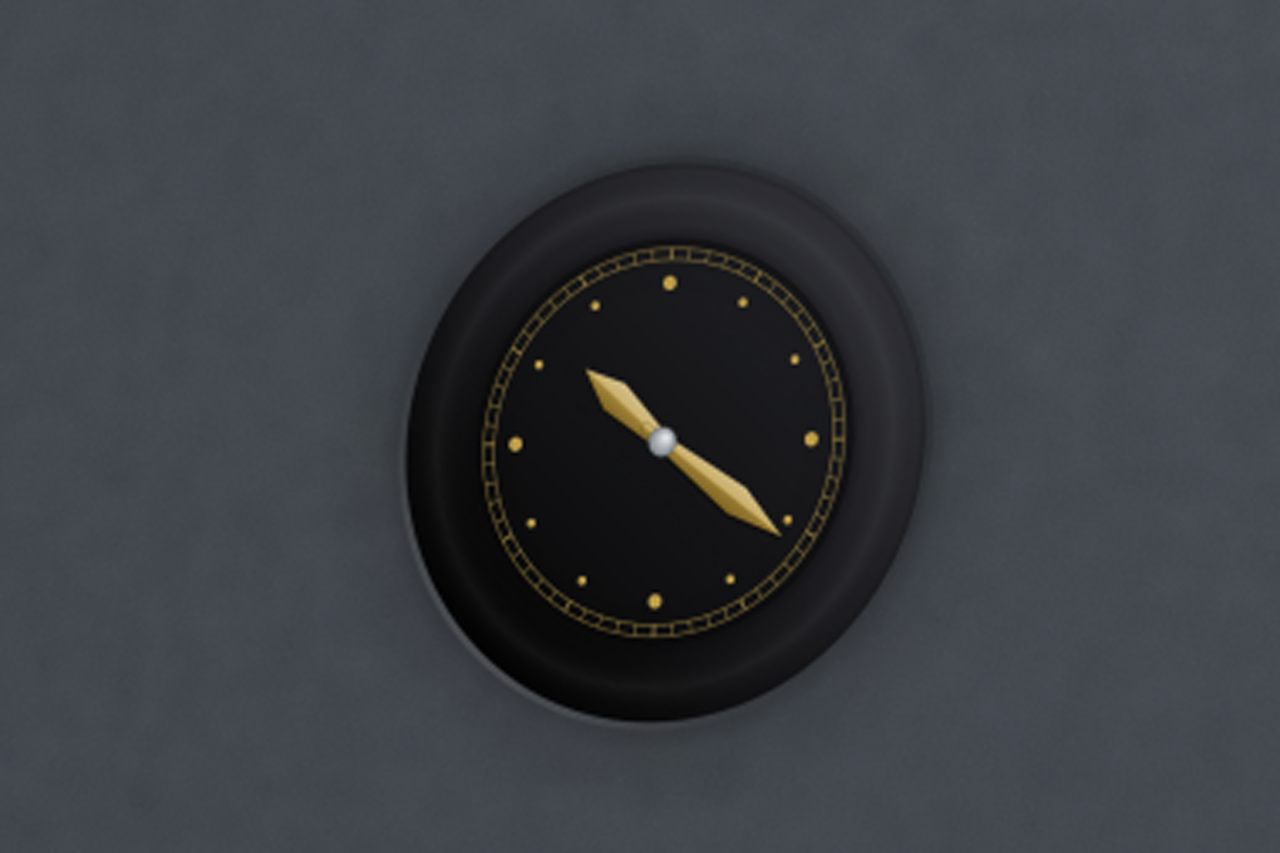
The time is 10 h 21 min
